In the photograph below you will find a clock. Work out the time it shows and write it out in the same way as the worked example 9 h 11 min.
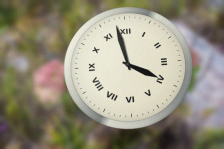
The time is 3 h 58 min
